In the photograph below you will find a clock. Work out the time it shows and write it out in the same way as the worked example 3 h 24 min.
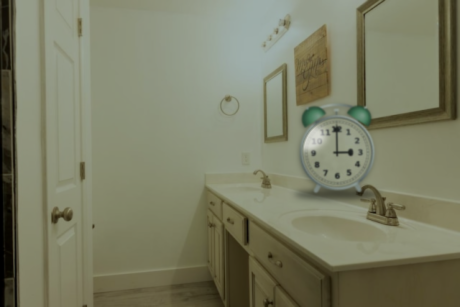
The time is 3 h 00 min
